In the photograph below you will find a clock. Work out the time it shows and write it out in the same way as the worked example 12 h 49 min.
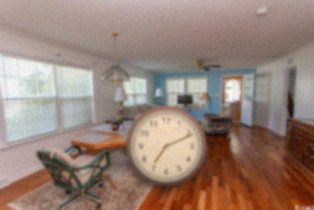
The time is 7 h 11 min
